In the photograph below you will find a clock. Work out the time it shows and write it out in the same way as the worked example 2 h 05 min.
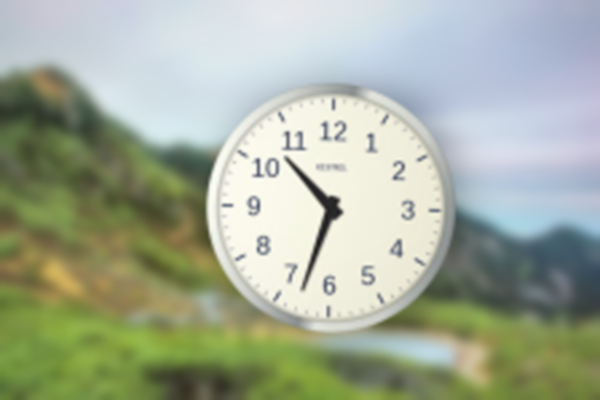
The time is 10 h 33 min
